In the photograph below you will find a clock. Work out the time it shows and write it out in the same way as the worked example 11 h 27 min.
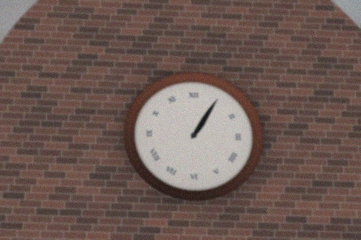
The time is 1 h 05 min
